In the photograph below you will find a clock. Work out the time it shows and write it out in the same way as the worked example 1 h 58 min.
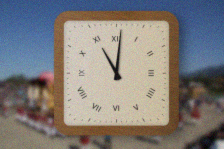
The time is 11 h 01 min
